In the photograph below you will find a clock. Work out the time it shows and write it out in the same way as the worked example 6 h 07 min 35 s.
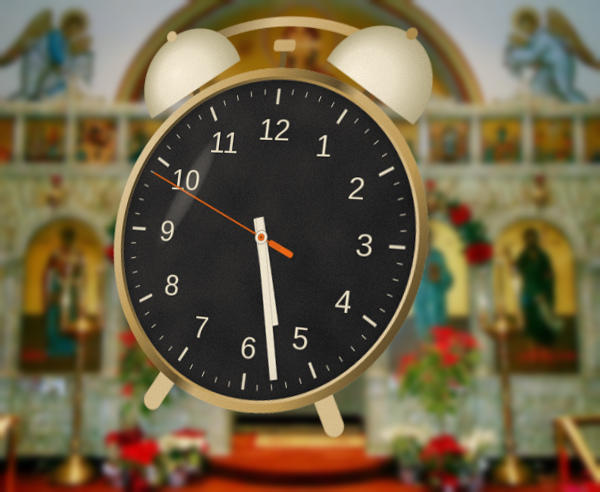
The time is 5 h 27 min 49 s
